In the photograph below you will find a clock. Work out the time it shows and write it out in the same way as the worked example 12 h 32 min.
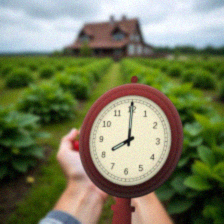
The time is 8 h 00 min
